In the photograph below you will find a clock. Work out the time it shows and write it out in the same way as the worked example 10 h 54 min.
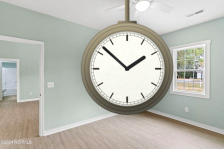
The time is 1 h 52 min
